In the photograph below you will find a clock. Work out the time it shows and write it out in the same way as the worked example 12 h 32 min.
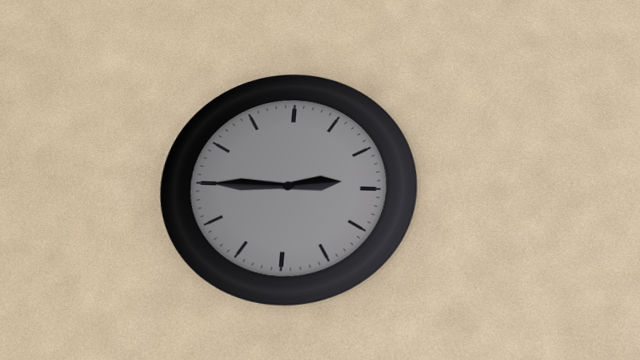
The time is 2 h 45 min
